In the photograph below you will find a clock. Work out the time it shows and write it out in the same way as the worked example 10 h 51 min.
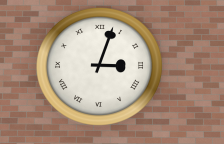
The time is 3 h 03 min
